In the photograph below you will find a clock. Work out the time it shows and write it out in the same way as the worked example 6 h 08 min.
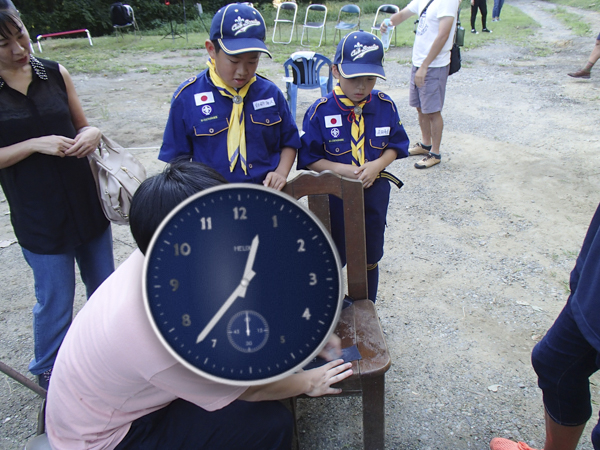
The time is 12 h 37 min
